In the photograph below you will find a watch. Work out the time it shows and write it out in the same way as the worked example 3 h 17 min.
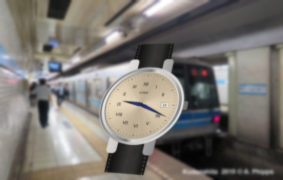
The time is 9 h 19 min
